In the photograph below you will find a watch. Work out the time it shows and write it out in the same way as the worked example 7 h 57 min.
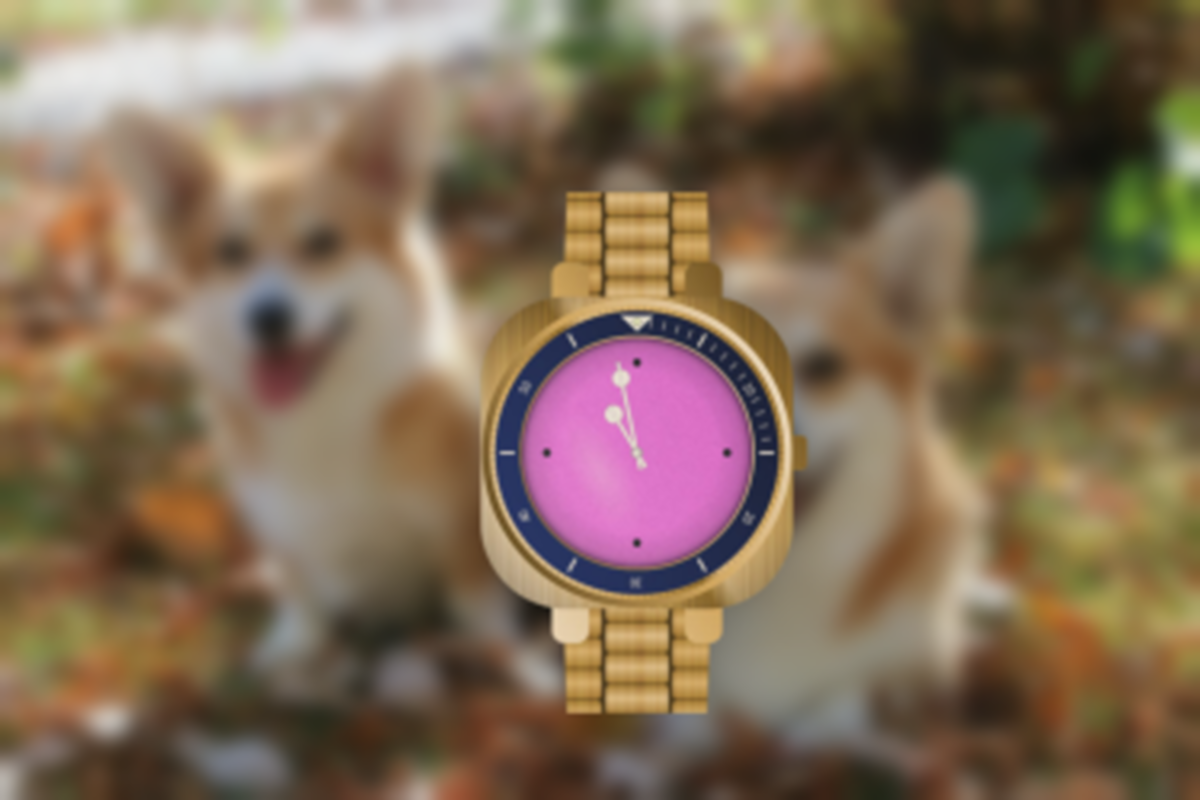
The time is 10 h 58 min
